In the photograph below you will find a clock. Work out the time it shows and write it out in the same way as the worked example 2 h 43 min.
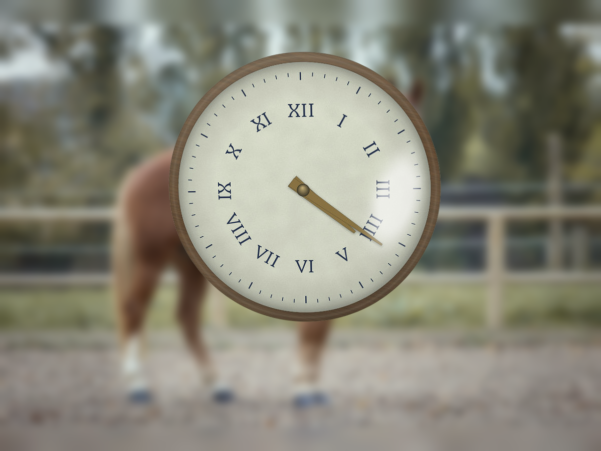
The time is 4 h 21 min
